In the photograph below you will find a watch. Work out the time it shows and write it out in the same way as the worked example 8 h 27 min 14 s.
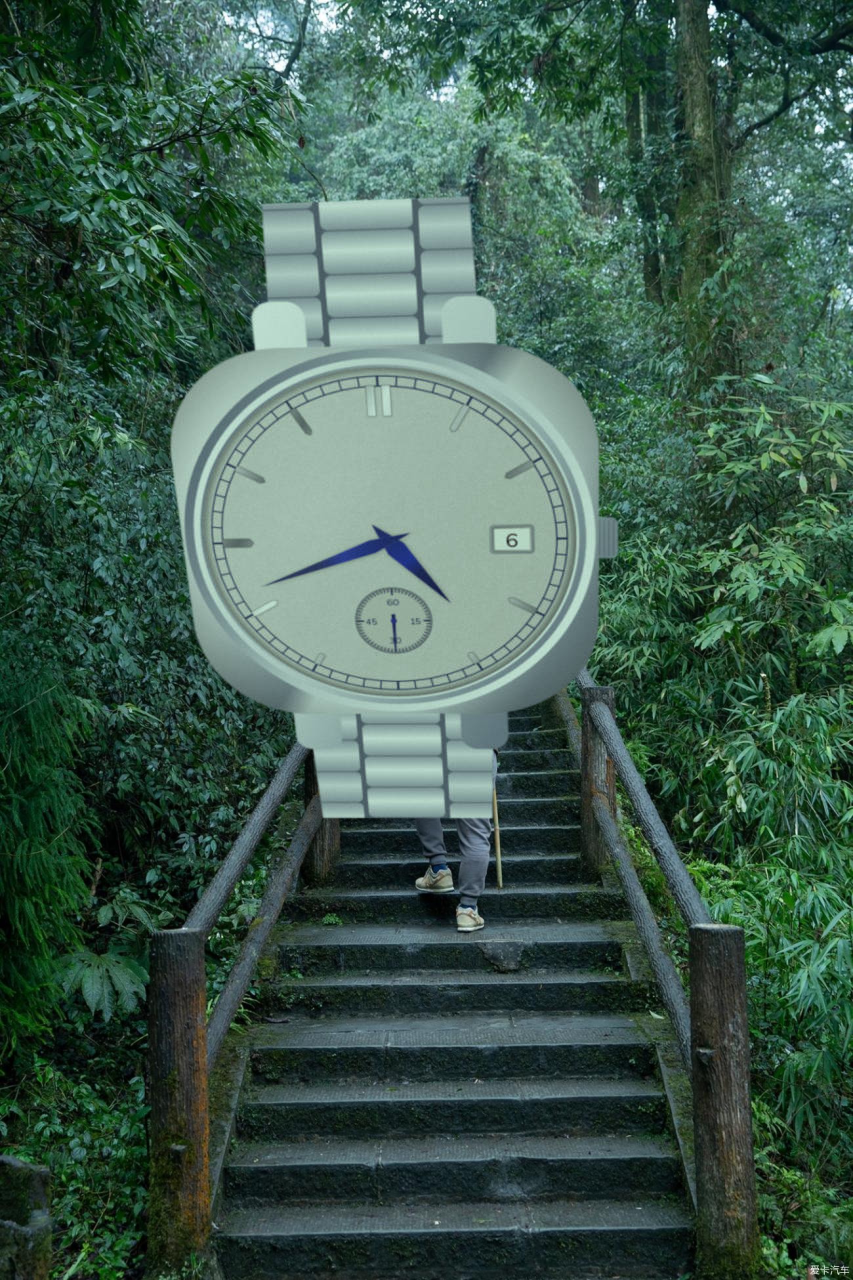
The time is 4 h 41 min 30 s
